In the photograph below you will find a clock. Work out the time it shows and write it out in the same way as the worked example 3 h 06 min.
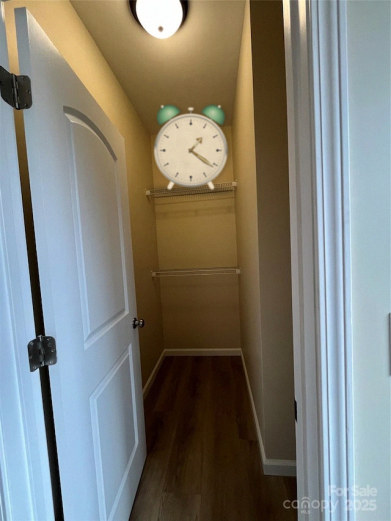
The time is 1 h 21 min
